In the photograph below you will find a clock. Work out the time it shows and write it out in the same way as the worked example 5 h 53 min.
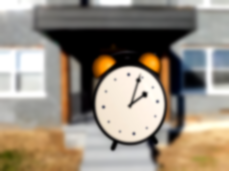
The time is 2 h 04 min
